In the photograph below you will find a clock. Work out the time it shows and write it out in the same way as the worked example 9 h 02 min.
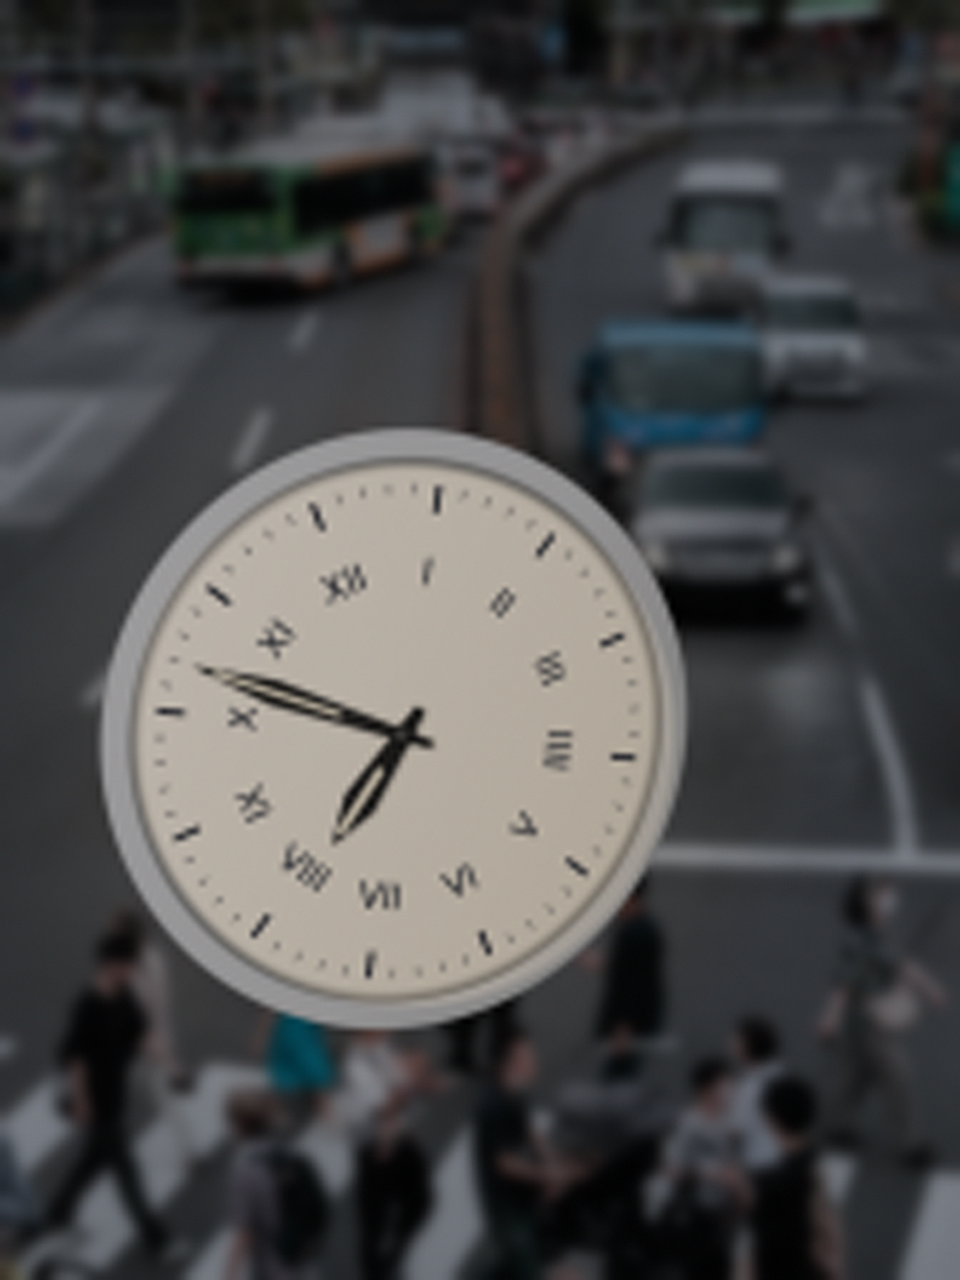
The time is 7 h 52 min
